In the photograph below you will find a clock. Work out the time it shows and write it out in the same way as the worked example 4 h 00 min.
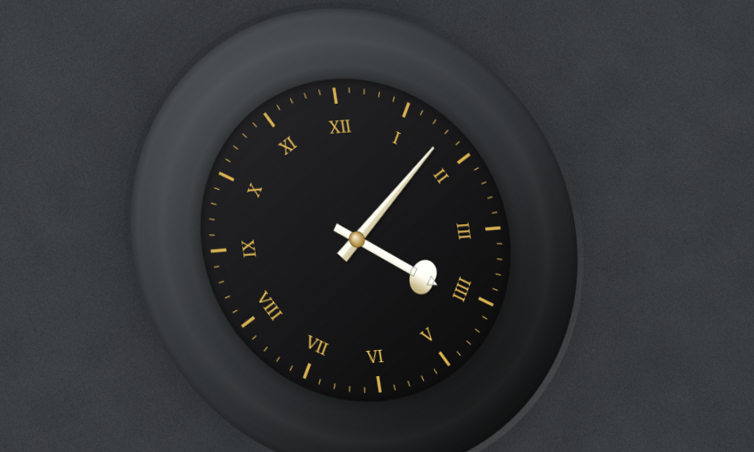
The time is 4 h 08 min
